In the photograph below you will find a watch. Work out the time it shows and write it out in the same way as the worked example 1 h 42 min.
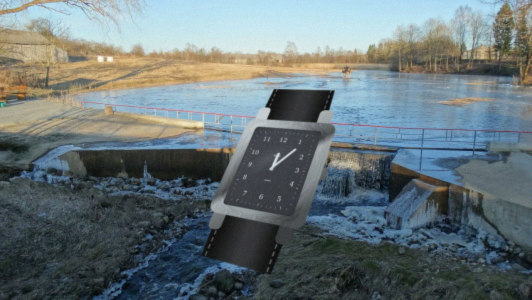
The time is 12 h 06 min
